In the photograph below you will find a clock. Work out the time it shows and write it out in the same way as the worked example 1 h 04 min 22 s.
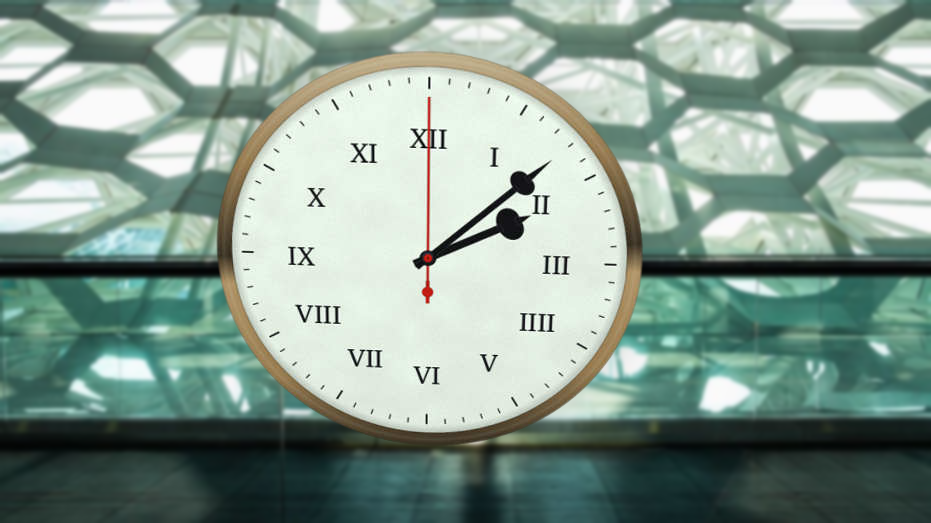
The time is 2 h 08 min 00 s
